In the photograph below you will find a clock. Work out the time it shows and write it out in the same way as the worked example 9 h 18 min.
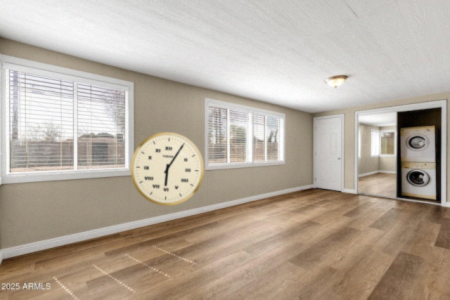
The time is 6 h 05 min
